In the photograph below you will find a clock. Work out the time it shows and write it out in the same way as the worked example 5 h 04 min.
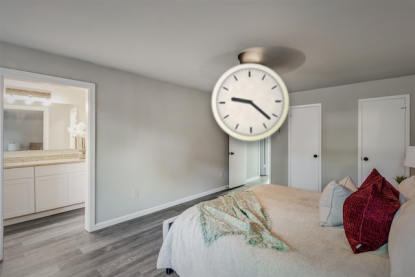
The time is 9 h 22 min
